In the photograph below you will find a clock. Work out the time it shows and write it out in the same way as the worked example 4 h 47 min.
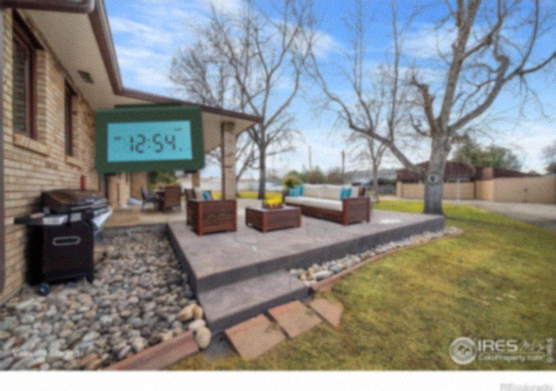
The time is 12 h 54 min
